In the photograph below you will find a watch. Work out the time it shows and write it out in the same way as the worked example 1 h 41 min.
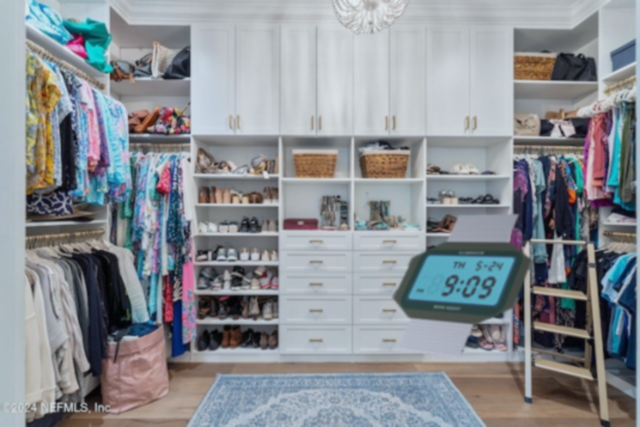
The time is 9 h 09 min
